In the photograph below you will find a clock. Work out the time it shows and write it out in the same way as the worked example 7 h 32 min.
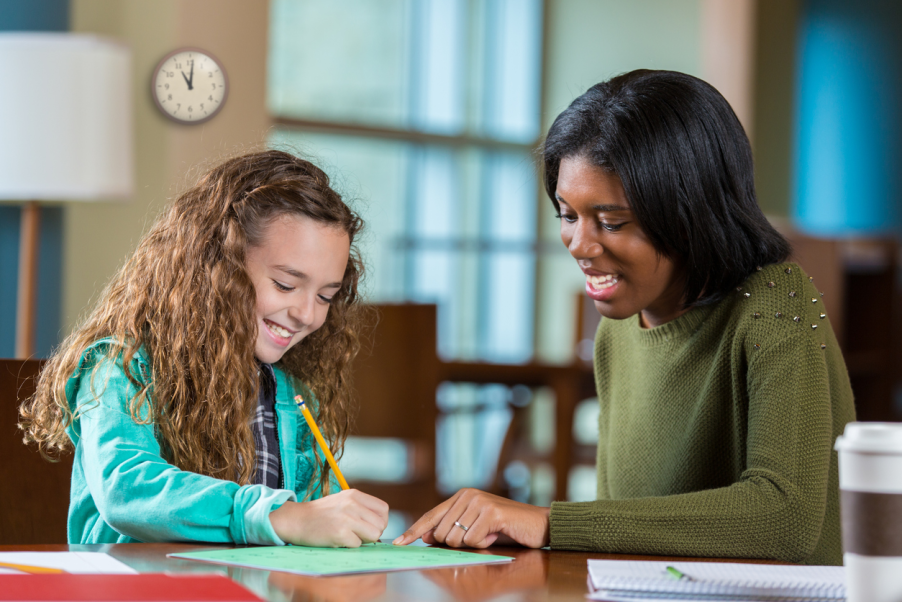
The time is 11 h 01 min
